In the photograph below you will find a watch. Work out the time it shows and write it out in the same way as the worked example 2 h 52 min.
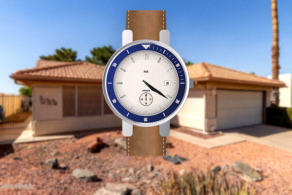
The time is 4 h 21 min
